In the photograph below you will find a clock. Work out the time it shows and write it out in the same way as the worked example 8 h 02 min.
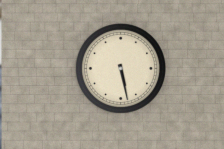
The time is 5 h 28 min
